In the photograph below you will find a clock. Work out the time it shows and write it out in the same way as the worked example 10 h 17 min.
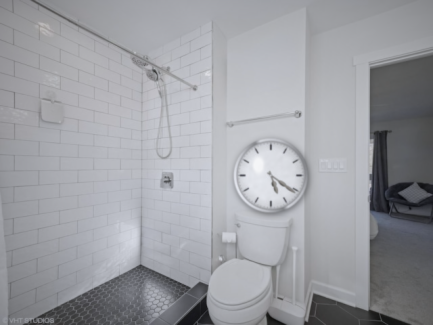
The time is 5 h 21 min
